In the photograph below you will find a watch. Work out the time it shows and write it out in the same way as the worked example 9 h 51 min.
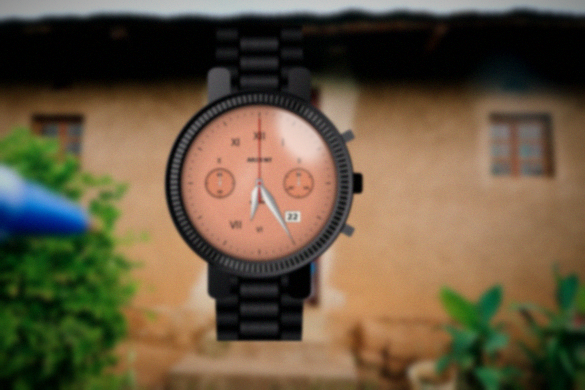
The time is 6 h 25 min
